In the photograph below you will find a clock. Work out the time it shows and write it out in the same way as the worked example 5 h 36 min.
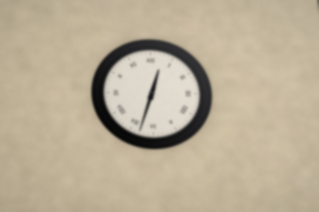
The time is 12 h 33 min
